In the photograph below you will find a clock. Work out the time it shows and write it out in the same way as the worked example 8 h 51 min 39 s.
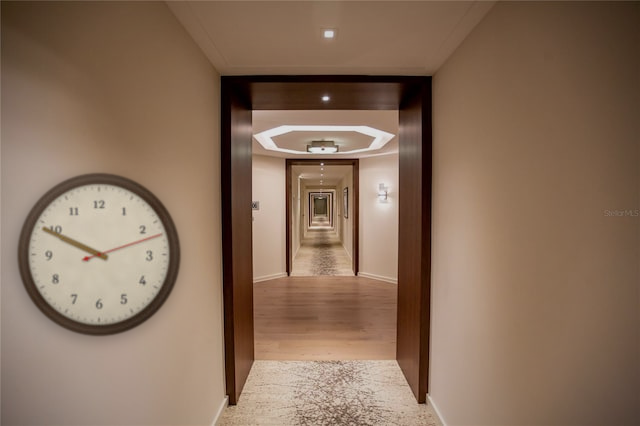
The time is 9 h 49 min 12 s
